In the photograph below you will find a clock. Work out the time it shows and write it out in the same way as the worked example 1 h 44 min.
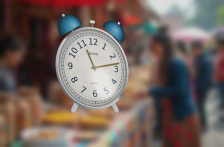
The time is 11 h 13 min
